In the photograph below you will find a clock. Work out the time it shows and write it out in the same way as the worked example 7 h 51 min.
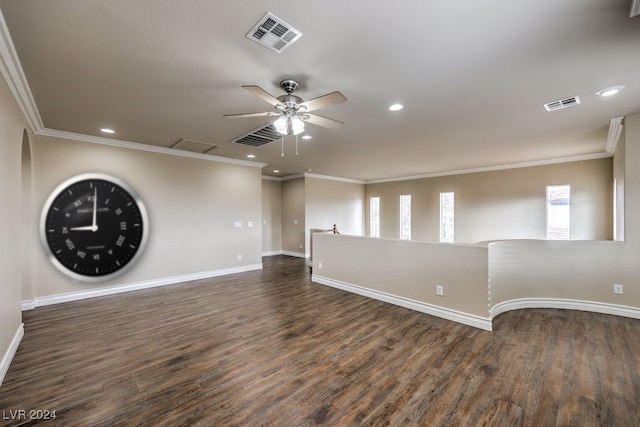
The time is 9 h 01 min
